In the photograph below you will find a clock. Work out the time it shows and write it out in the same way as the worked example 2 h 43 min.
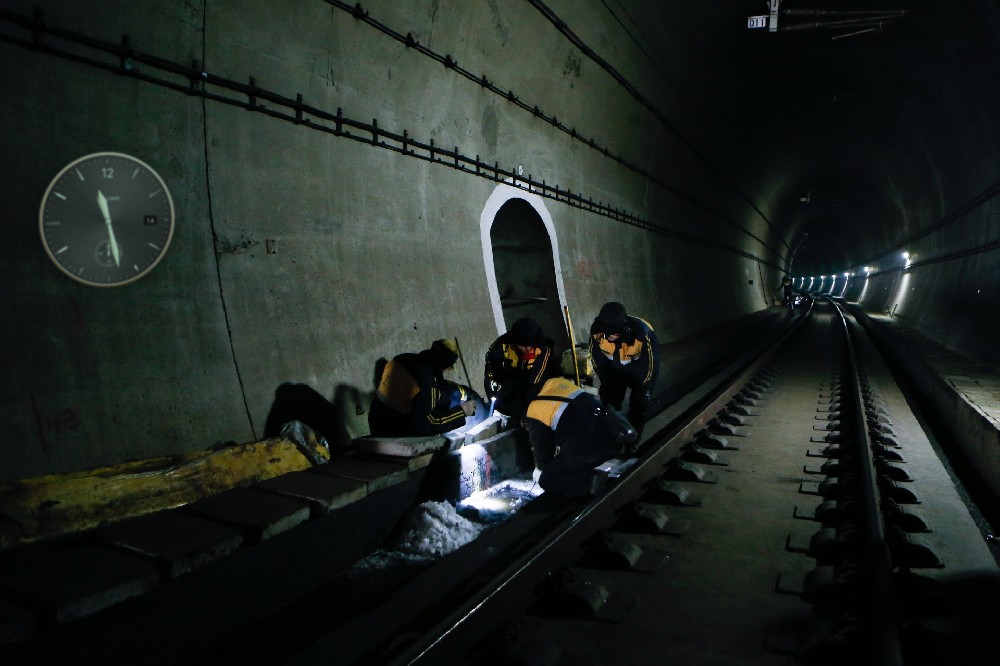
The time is 11 h 28 min
